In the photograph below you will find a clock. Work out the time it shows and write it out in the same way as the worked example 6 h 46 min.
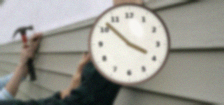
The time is 3 h 52 min
